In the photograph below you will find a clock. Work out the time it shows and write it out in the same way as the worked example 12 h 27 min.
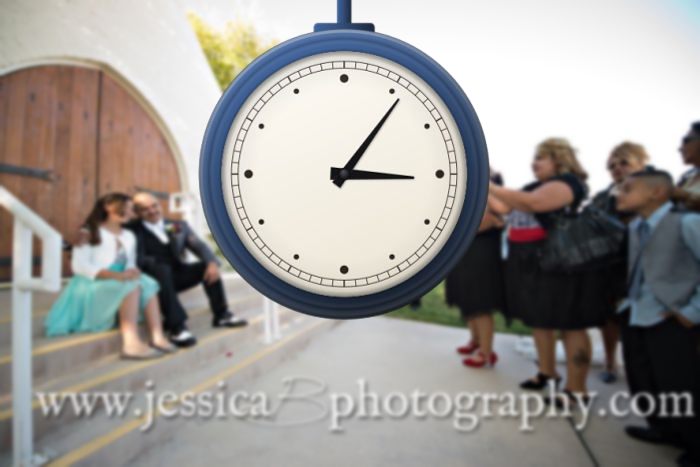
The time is 3 h 06 min
